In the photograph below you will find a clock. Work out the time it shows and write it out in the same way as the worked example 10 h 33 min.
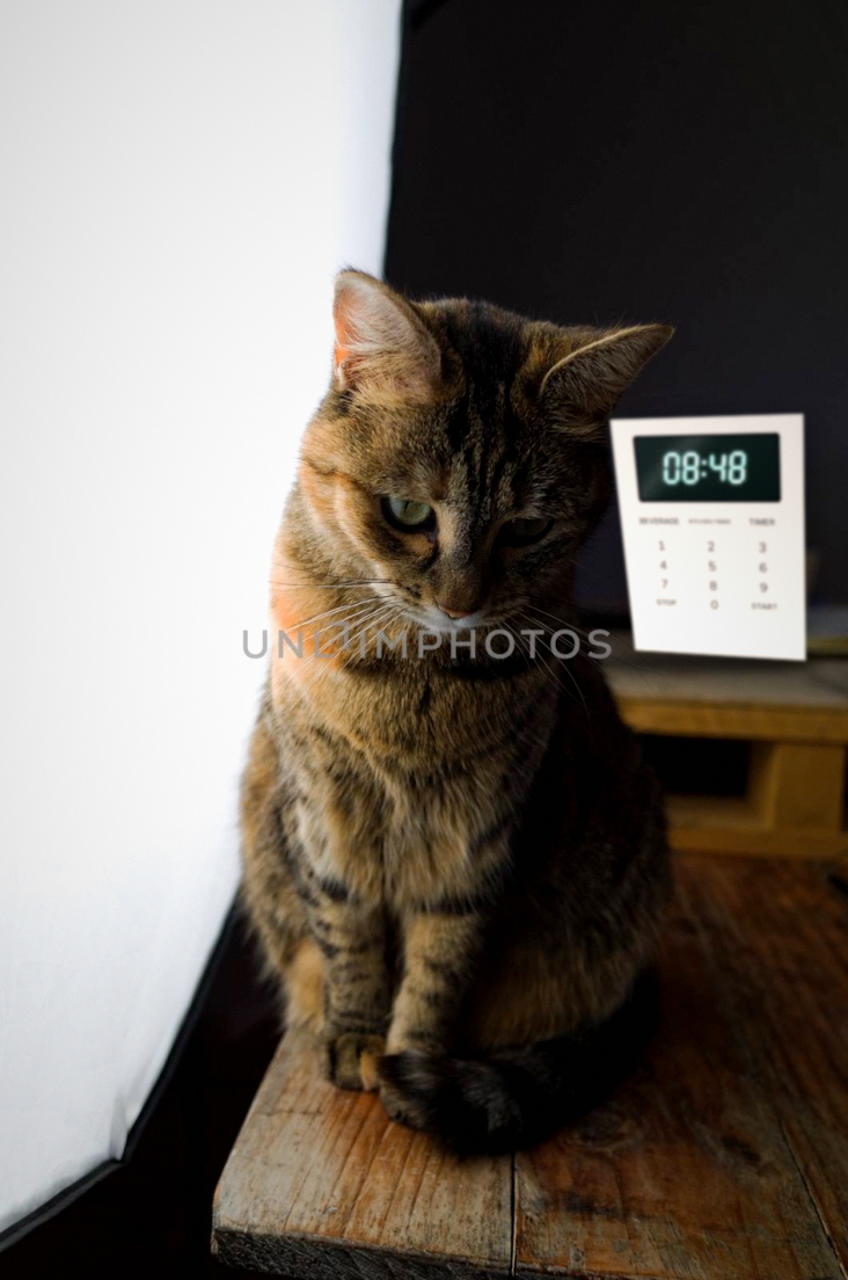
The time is 8 h 48 min
